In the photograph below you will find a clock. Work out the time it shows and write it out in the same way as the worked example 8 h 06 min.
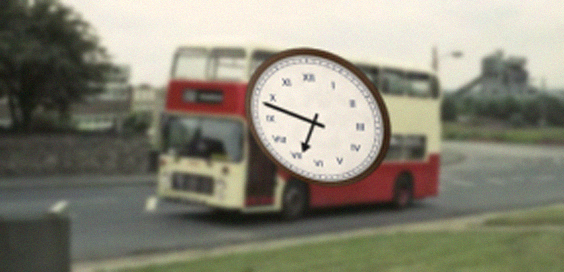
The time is 6 h 48 min
